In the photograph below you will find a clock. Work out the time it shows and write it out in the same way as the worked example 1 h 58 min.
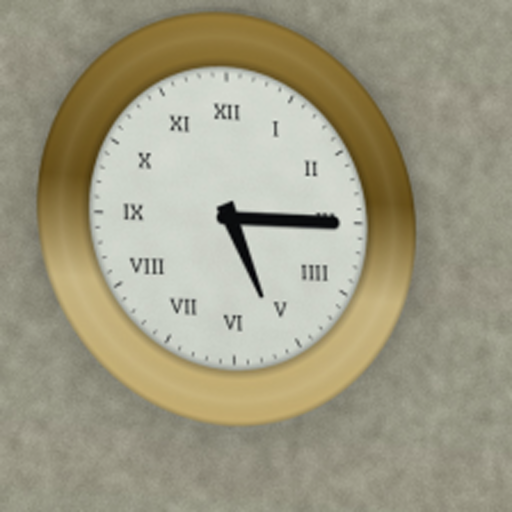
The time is 5 h 15 min
